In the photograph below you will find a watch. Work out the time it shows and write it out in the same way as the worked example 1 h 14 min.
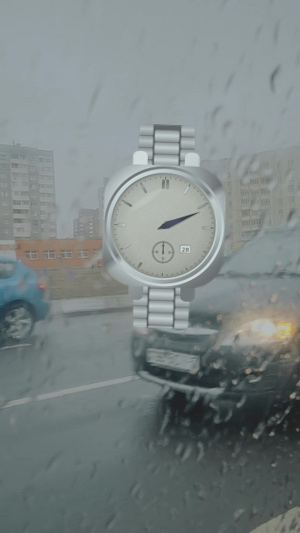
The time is 2 h 11 min
